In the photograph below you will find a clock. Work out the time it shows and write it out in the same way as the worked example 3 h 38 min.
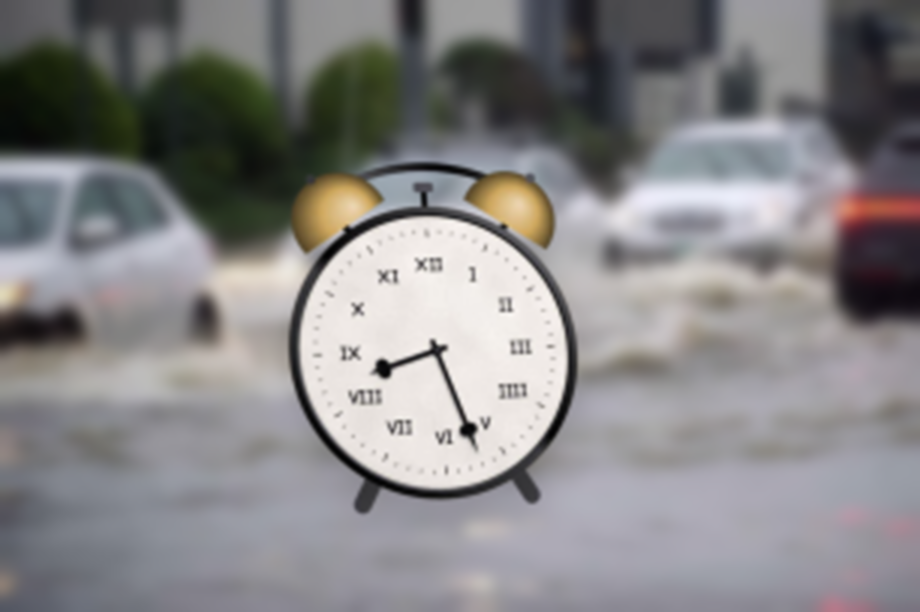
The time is 8 h 27 min
